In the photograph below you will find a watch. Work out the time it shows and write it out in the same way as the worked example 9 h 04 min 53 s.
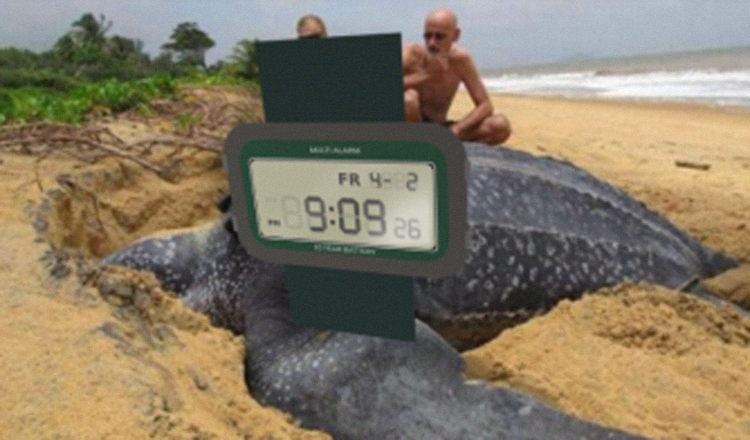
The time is 9 h 09 min 26 s
